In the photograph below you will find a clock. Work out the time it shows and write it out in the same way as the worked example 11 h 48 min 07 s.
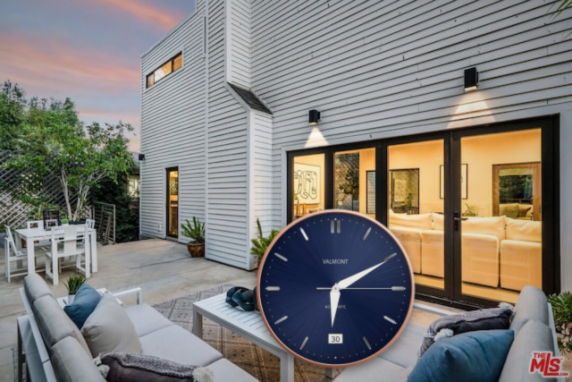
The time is 6 h 10 min 15 s
